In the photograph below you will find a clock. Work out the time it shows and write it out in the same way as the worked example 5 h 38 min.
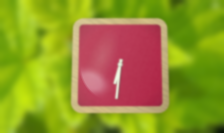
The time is 6 h 31 min
